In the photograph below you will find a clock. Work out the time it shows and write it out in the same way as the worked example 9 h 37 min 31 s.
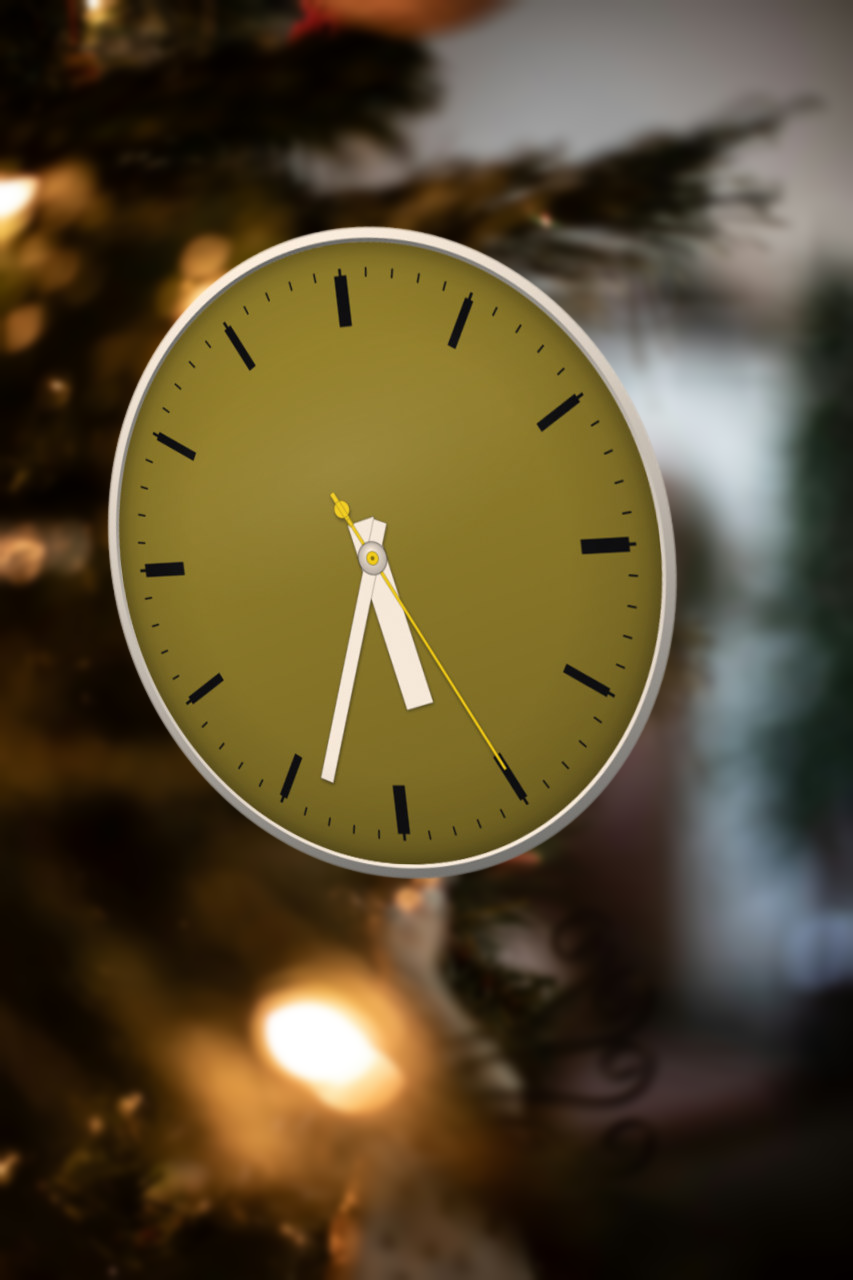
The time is 5 h 33 min 25 s
